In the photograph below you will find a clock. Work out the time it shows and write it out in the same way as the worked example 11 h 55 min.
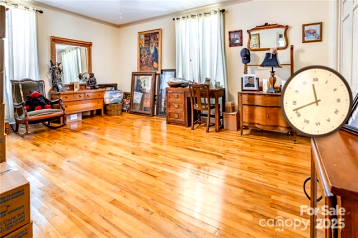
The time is 11 h 42 min
